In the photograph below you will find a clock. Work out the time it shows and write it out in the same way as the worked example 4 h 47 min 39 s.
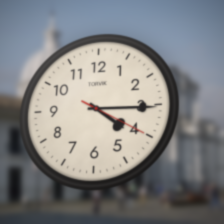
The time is 4 h 15 min 20 s
